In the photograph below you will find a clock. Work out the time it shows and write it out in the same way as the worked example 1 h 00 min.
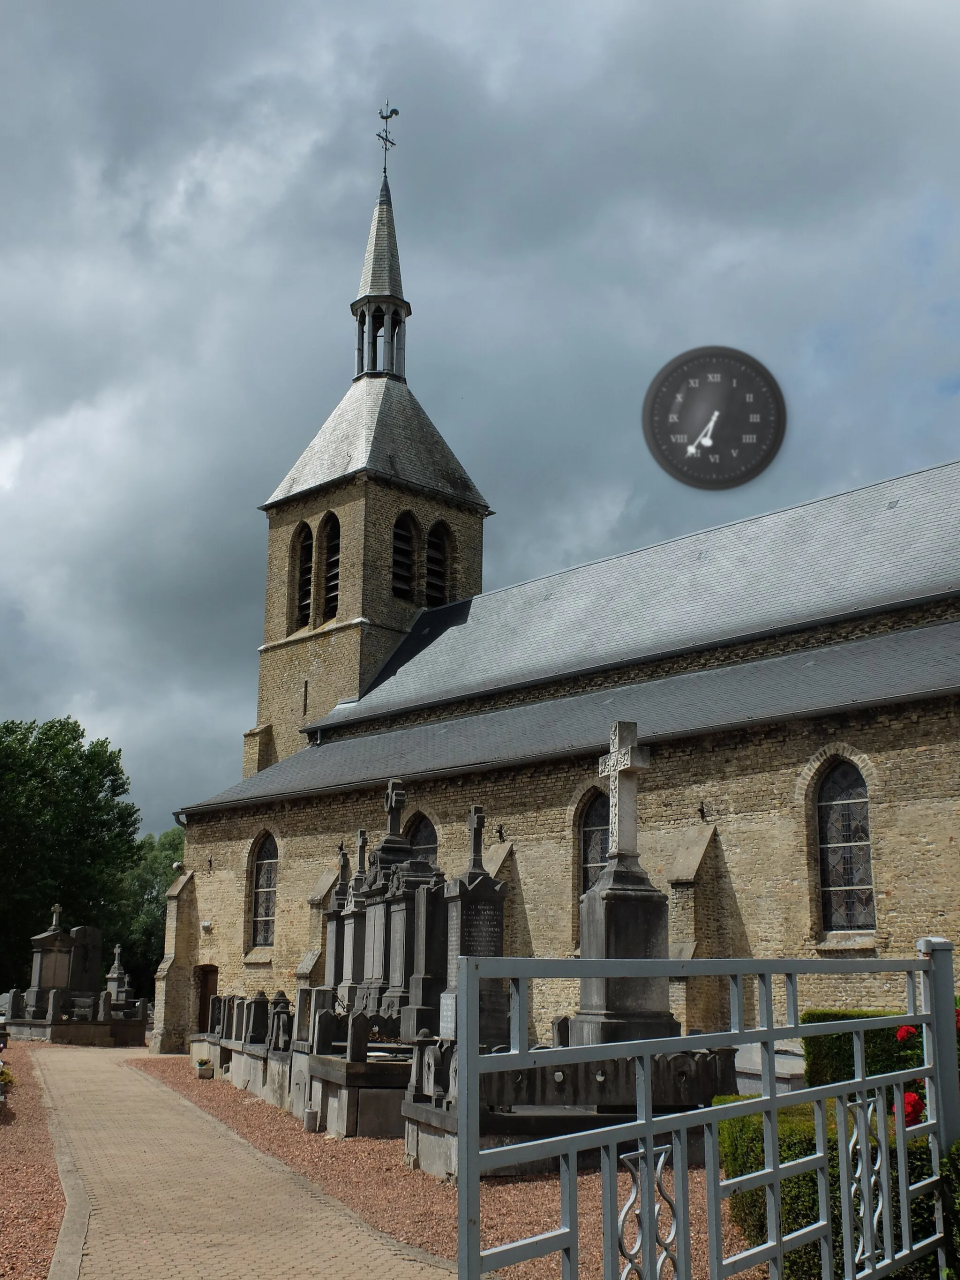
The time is 6 h 36 min
